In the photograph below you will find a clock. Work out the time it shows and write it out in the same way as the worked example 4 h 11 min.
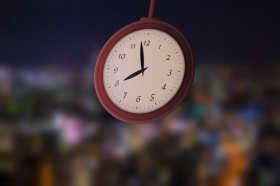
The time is 7 h 58 min
